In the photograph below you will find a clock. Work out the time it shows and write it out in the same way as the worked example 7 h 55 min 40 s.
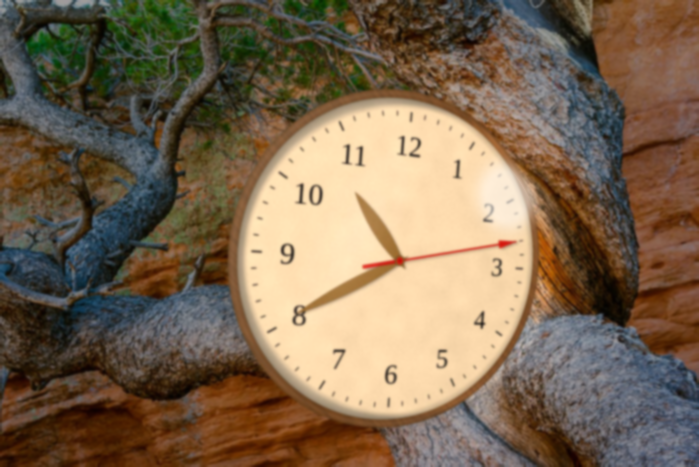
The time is 10 h 40 min 13 s
